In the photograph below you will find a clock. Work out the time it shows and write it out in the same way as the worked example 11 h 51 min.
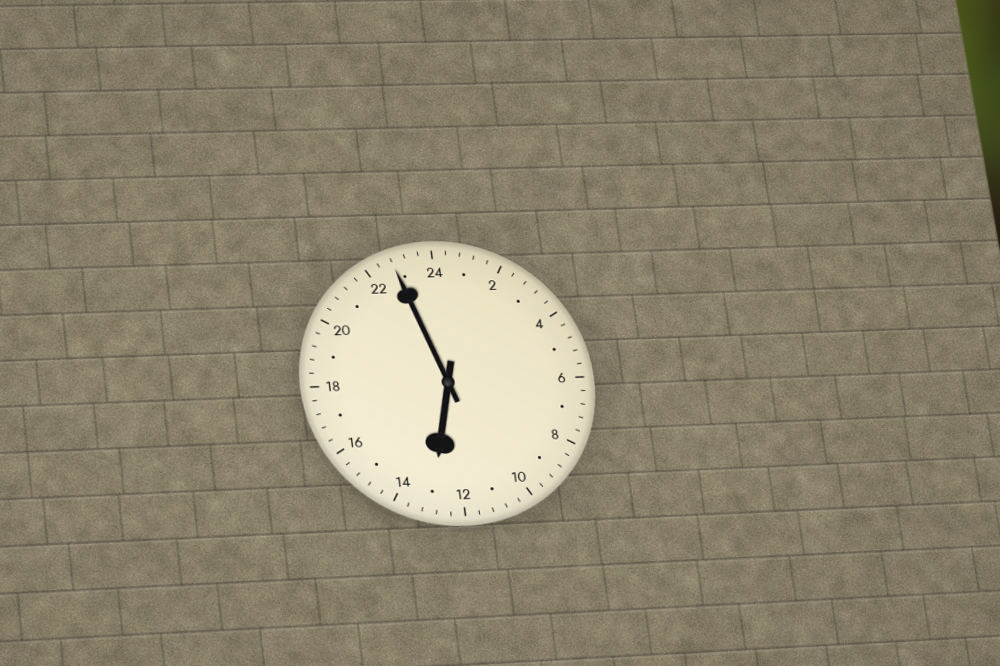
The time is 12 h 57 min
